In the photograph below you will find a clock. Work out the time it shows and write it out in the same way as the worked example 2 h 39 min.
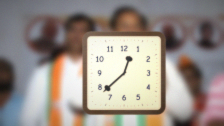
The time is 12 h 38 min
